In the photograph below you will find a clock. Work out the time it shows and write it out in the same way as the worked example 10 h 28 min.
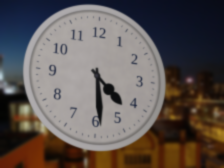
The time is 4 h 29 min
